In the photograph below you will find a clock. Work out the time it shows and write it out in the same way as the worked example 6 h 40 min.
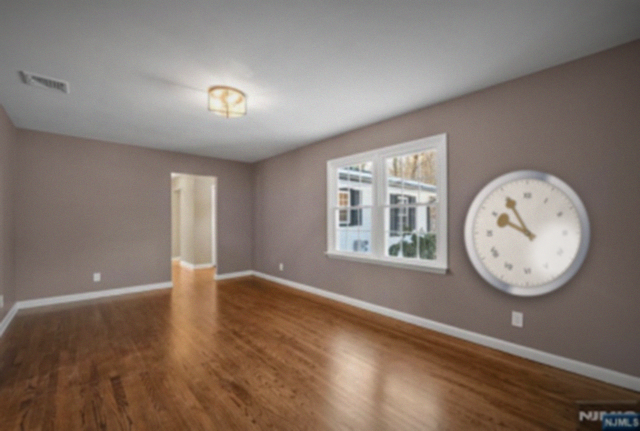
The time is 9 h 55 min
